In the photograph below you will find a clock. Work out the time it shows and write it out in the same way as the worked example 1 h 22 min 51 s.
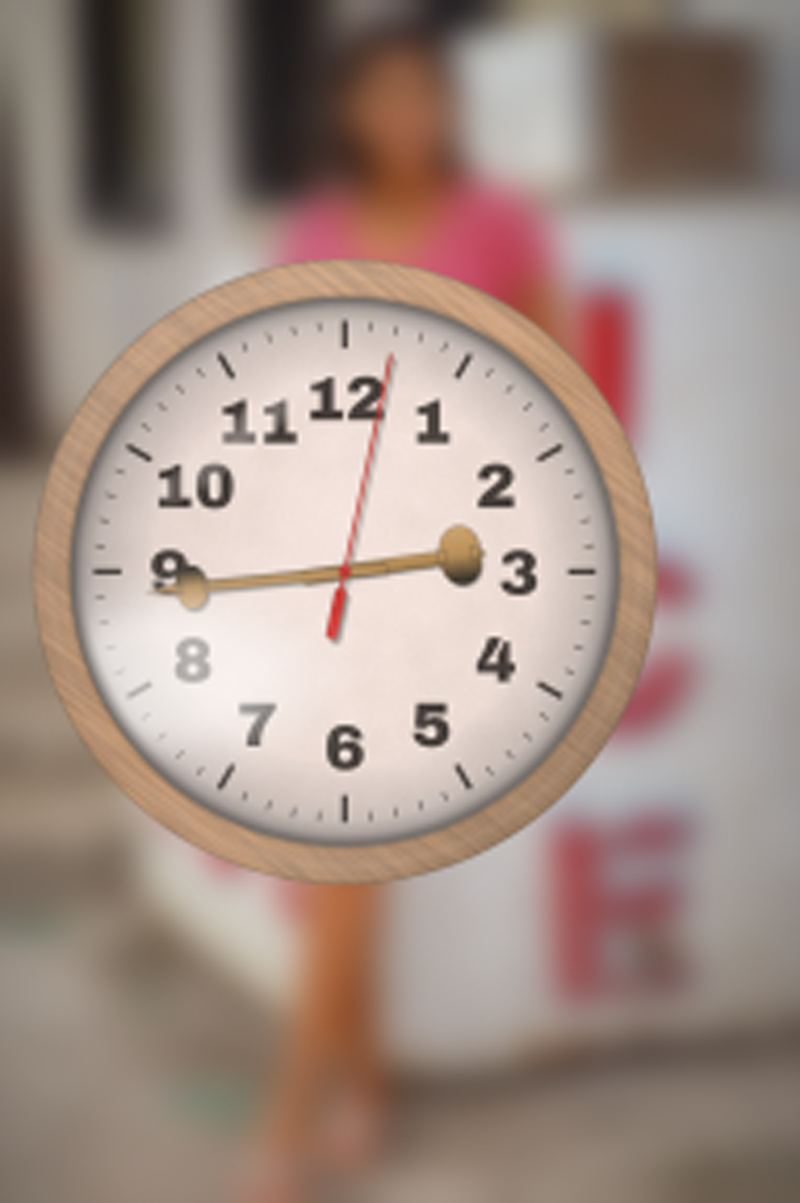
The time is 2 h 44 min 02 s
